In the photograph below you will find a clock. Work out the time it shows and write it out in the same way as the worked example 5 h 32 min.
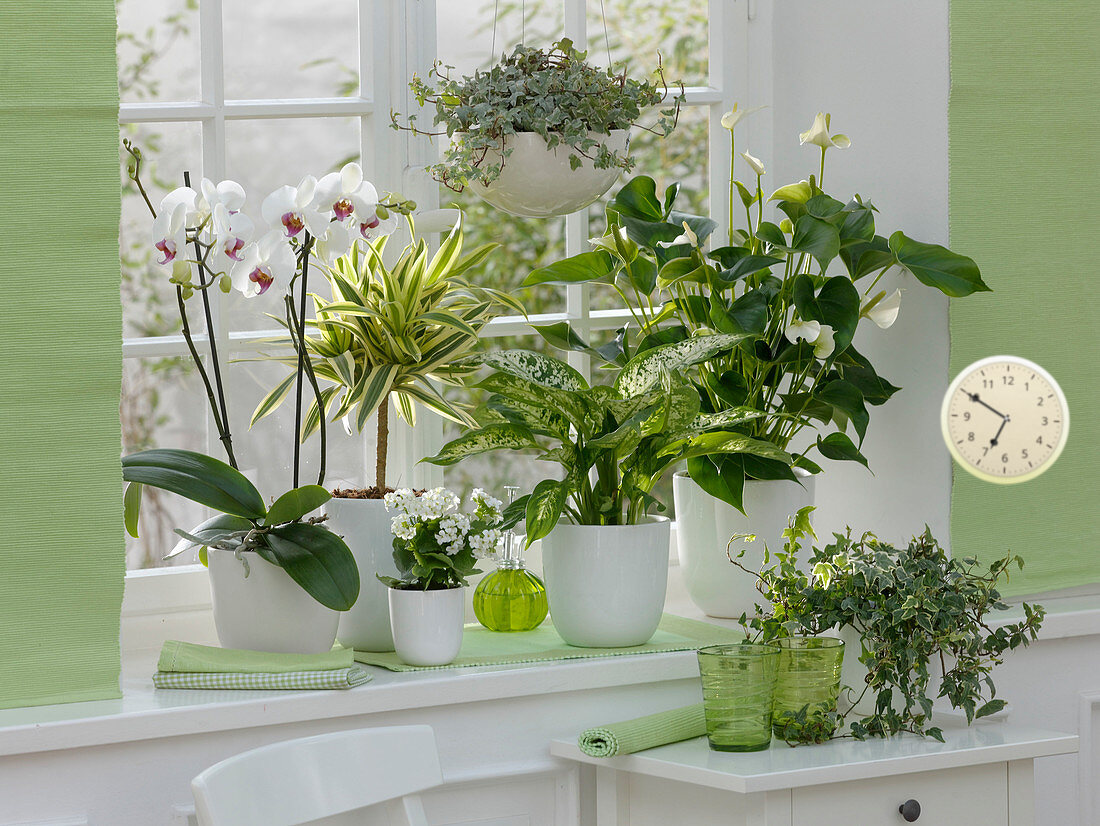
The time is 6 h 50 min
